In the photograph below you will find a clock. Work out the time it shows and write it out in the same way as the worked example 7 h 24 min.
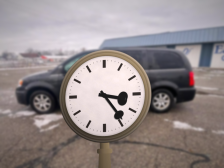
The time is 3 h 24 min
